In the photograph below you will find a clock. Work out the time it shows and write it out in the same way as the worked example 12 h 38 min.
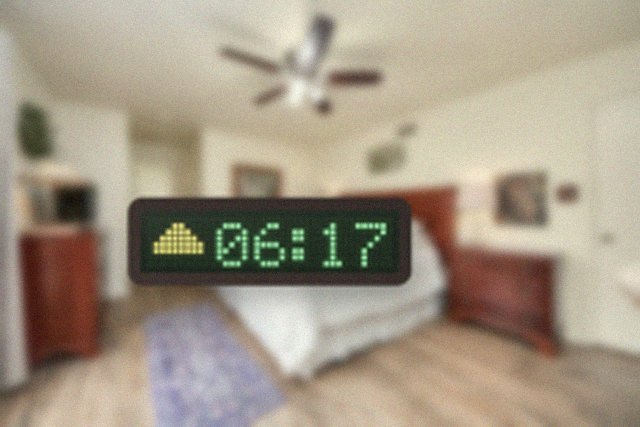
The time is 6 h 17 min
